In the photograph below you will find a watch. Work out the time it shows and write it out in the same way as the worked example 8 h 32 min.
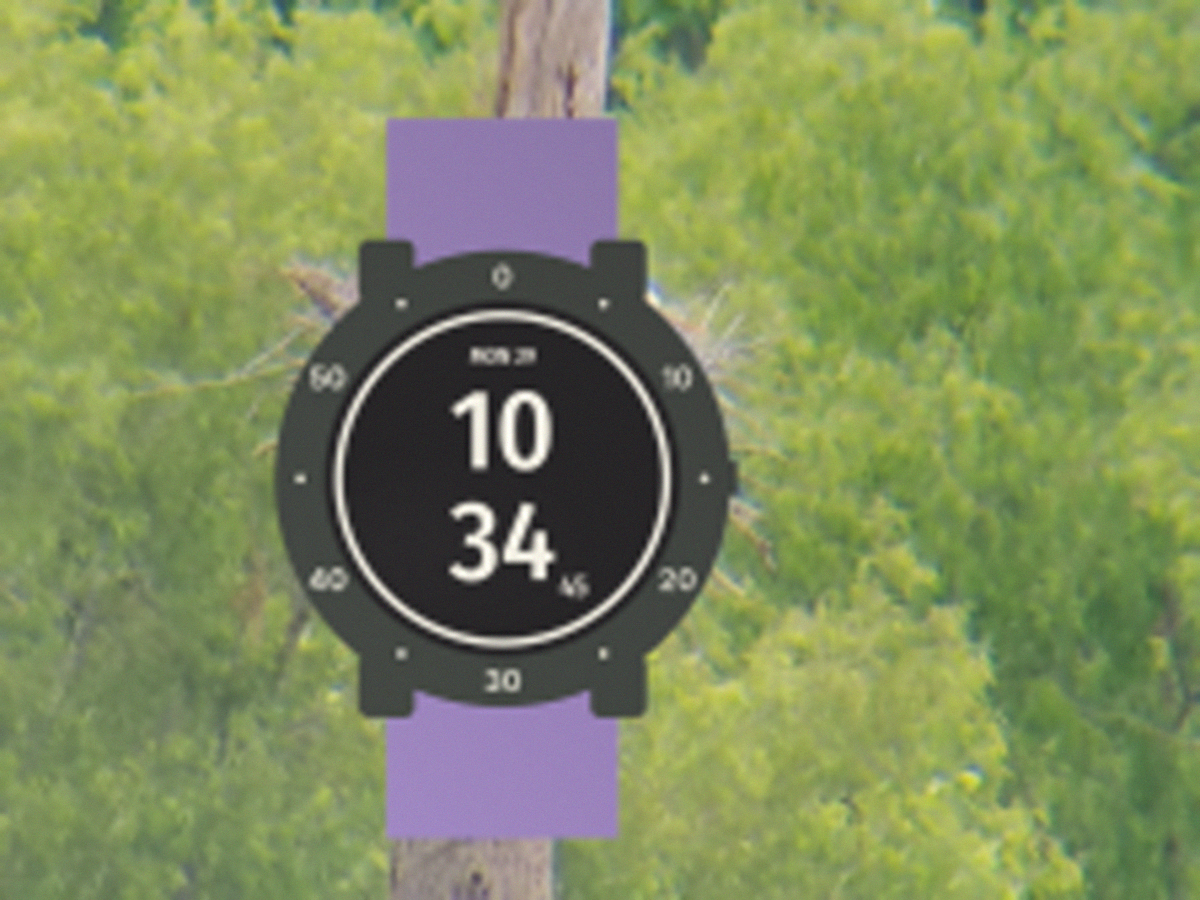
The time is 10 h 34 min
